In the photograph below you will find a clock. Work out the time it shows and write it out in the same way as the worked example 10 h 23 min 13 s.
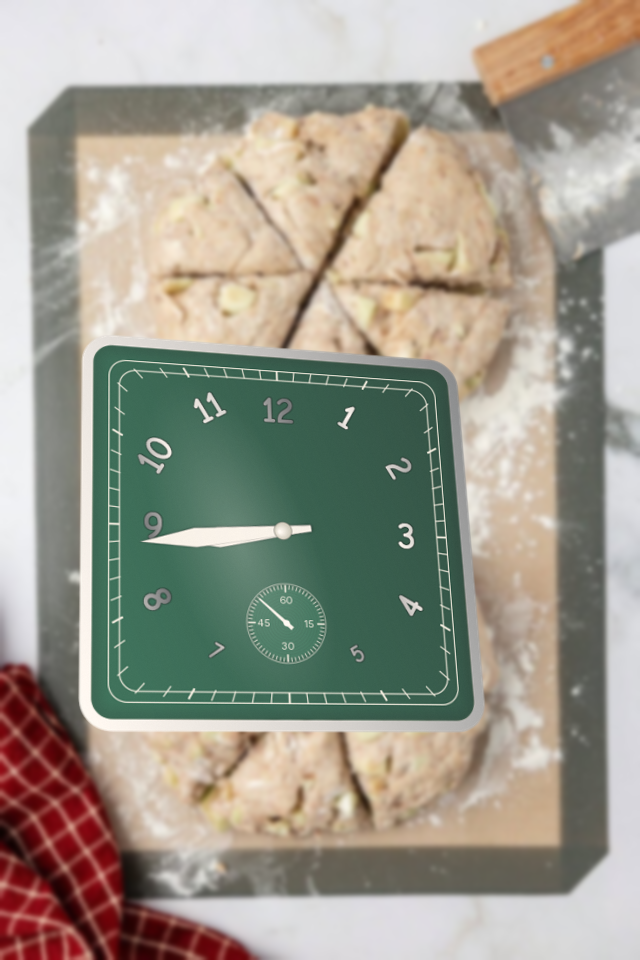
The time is 8 h 43 min 52 s
